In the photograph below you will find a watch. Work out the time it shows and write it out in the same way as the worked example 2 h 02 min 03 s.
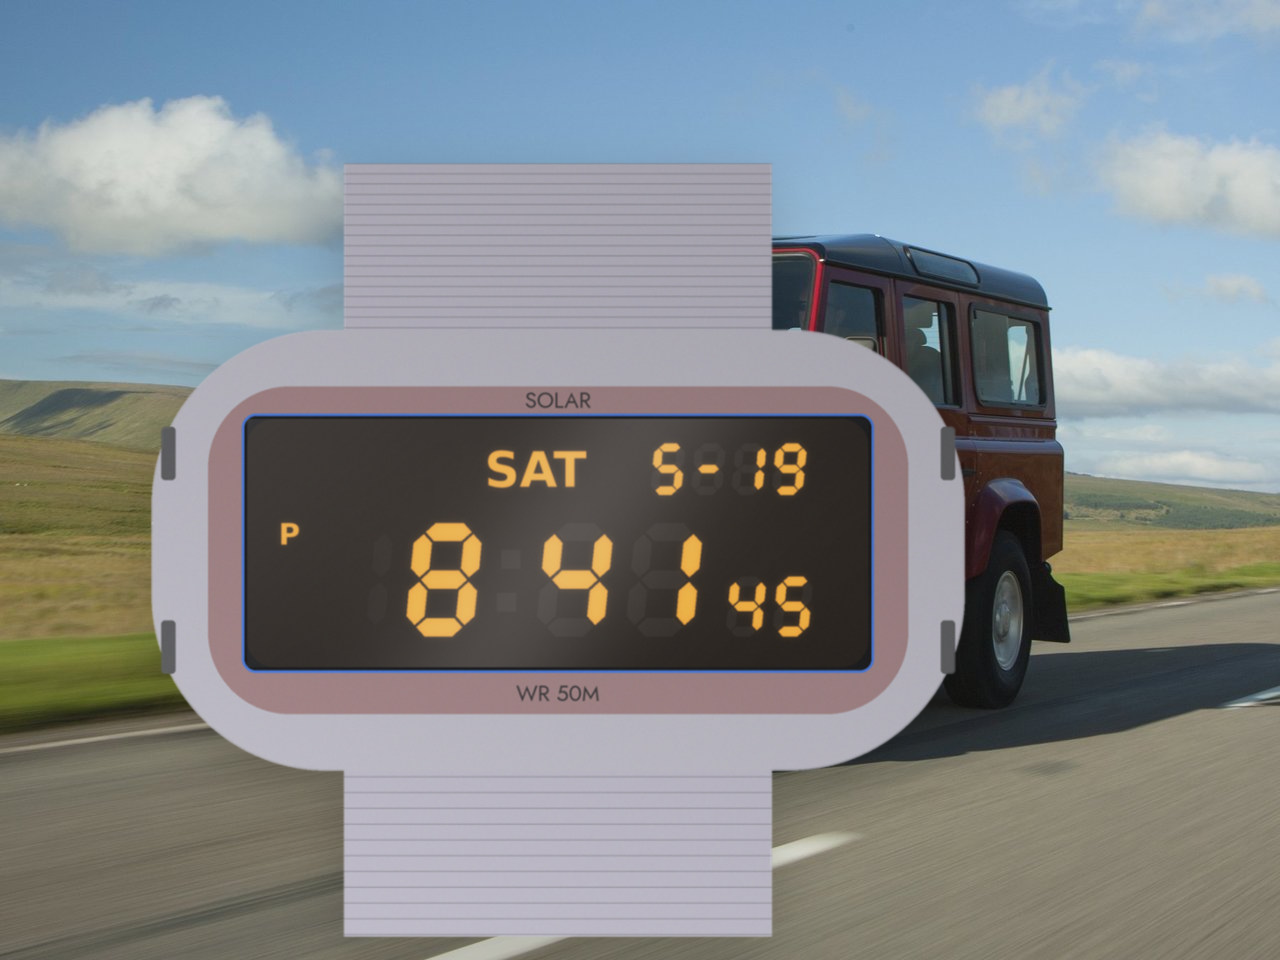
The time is 8 h 41 min 45 s
